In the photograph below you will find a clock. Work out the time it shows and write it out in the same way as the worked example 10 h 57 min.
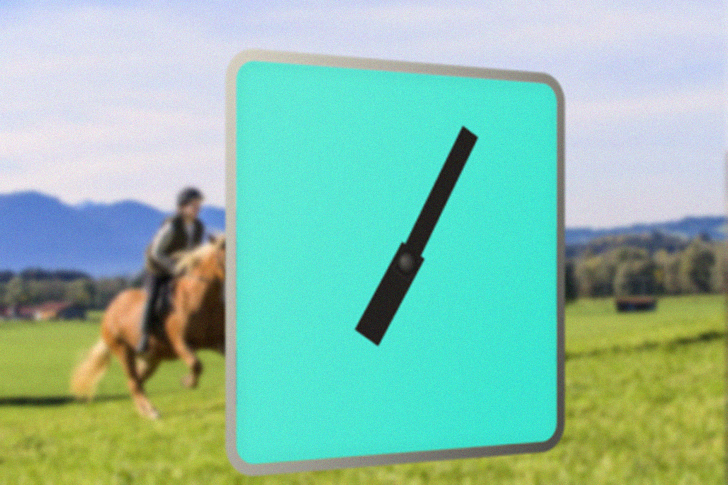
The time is 7 h 05 min
